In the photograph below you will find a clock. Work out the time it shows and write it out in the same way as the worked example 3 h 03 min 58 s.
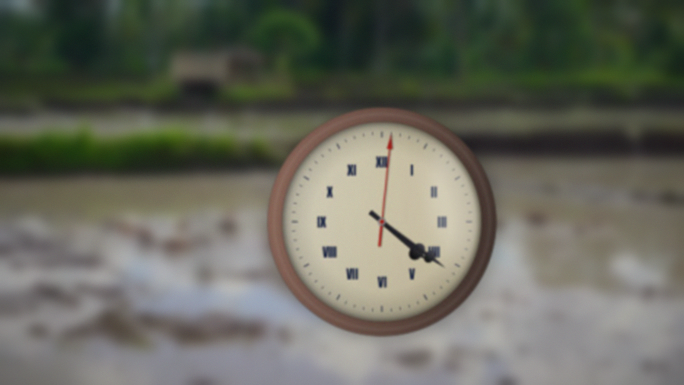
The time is 4 h 21 min 01 s
